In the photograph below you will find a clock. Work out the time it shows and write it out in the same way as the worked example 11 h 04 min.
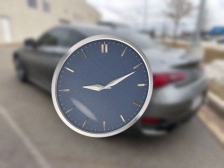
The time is 9 h 11 min
